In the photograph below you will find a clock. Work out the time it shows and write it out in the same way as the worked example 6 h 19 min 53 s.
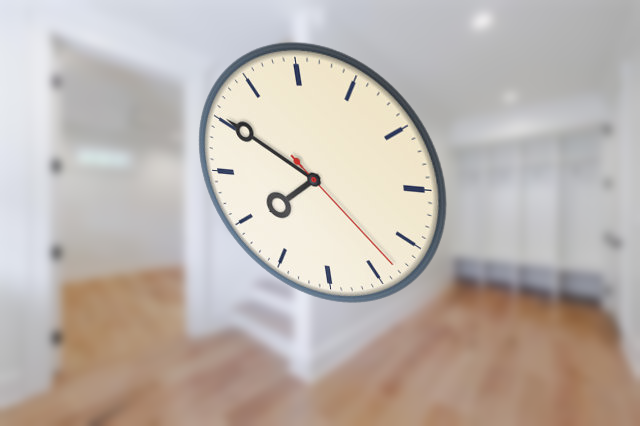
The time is 7 h 50 min 23 s
